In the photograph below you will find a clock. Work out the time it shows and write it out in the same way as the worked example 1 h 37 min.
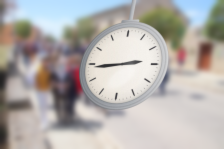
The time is 2 h 44 min
